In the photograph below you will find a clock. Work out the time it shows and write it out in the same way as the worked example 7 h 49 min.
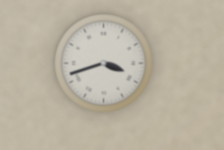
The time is 3 h 42 min
